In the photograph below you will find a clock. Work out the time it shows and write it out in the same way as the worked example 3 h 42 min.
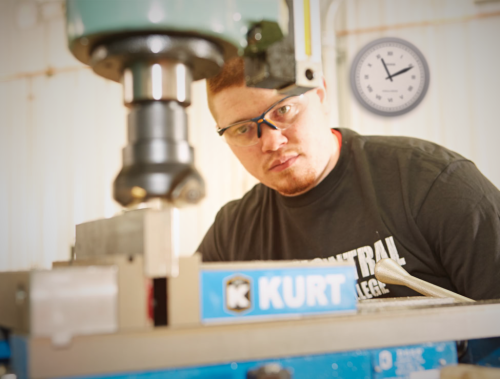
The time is 11 h 11 min
